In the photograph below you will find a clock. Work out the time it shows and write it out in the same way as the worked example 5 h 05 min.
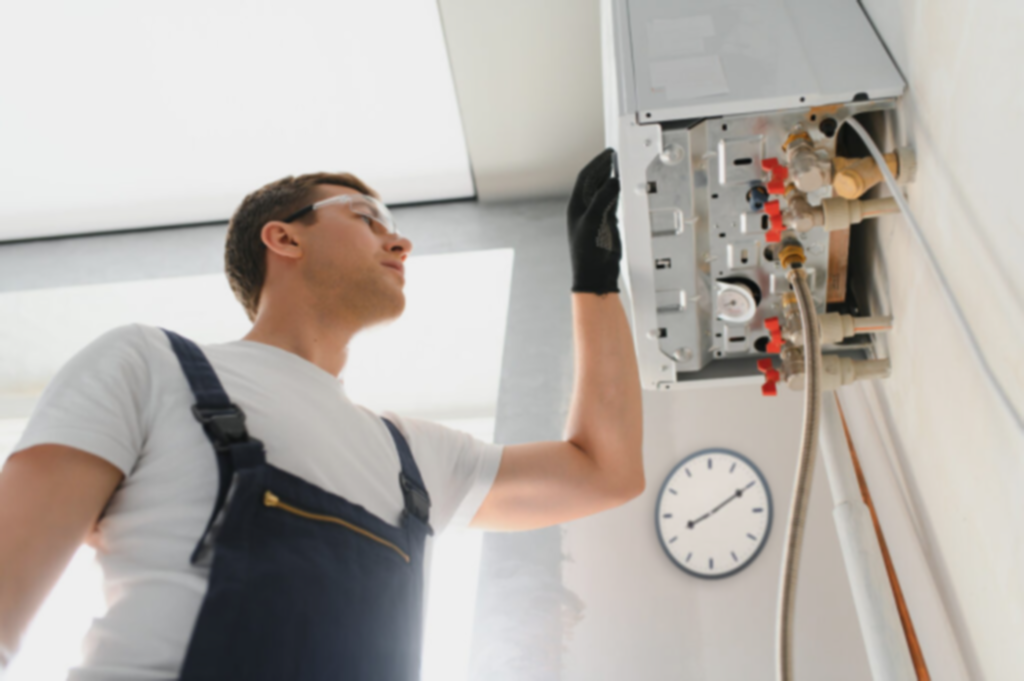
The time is 8 h 10 min
